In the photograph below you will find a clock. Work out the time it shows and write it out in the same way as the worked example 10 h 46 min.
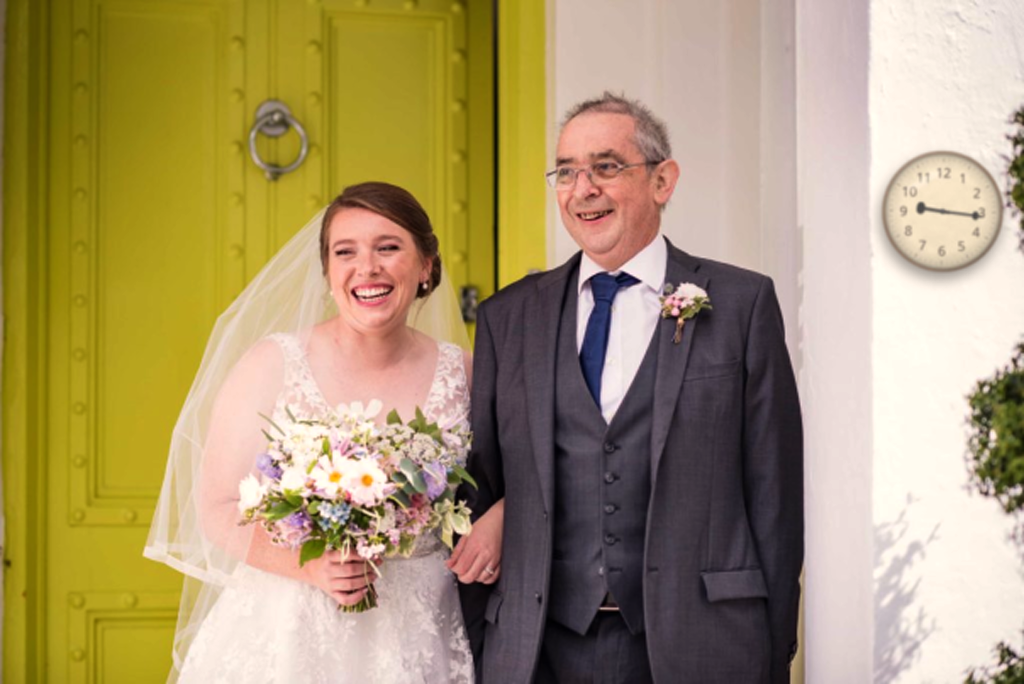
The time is 9 h 16 min
